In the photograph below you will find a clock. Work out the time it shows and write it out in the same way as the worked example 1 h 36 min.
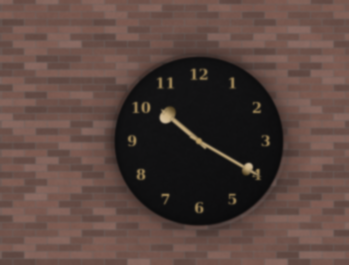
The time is 10 h 20 min
